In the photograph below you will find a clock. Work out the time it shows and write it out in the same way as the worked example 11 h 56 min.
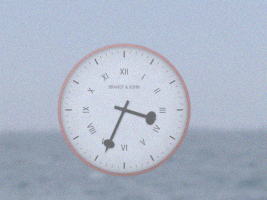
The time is 3 h 34 min
